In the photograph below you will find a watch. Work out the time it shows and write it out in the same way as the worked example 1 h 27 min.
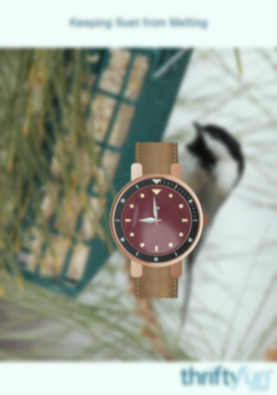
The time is 8 h 59 min
